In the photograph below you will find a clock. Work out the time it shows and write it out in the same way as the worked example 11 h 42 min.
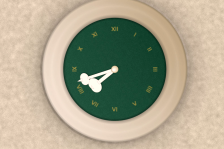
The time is 7 h 42 min
